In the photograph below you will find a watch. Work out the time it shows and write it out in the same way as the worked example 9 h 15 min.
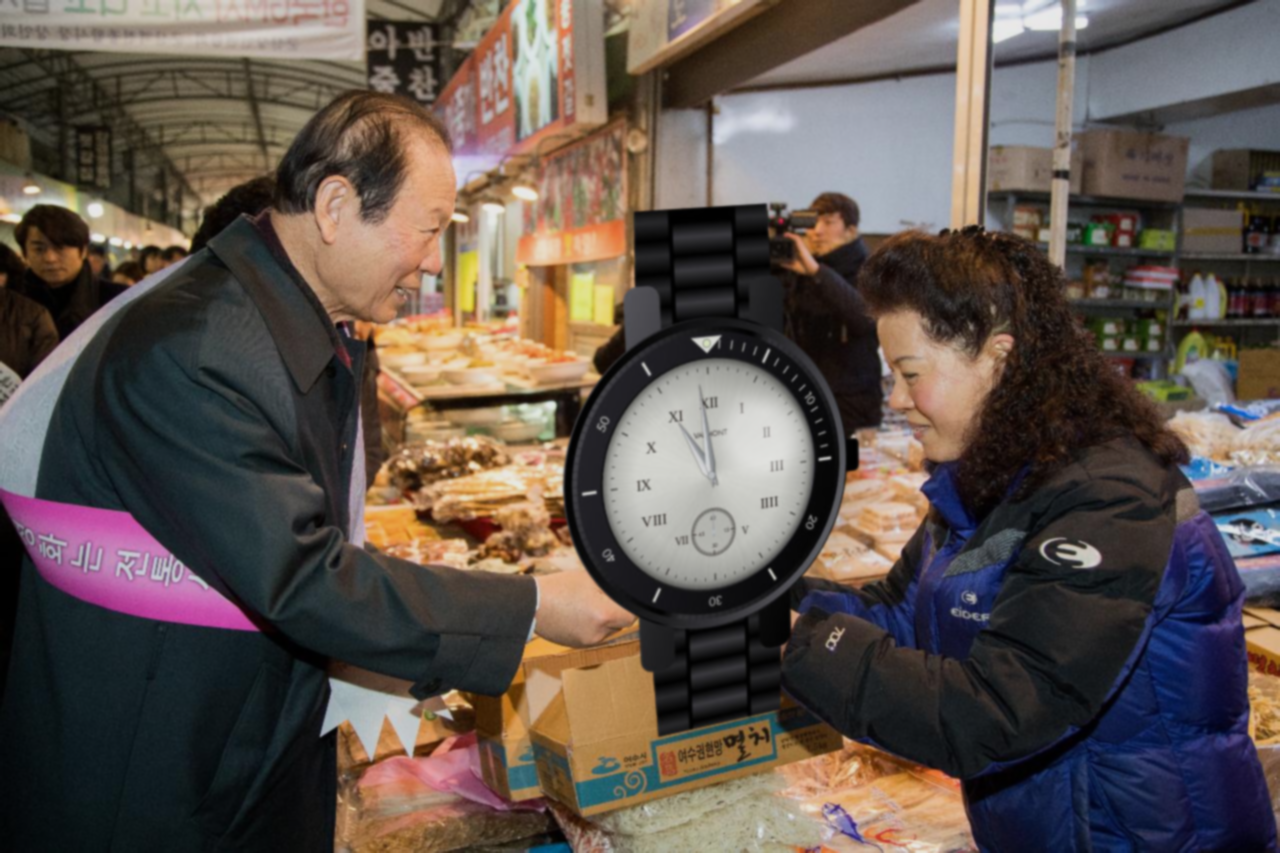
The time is 10 h 59 min
